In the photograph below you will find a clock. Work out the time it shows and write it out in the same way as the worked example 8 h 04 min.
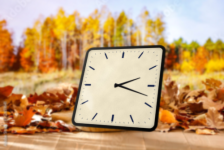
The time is 2 h 18 min
